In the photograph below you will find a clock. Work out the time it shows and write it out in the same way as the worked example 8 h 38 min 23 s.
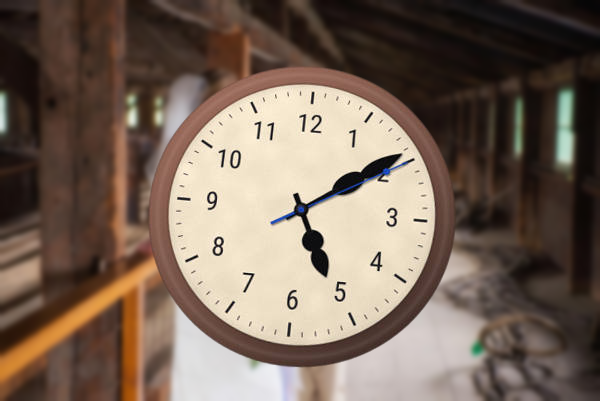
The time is 5 h 09 min 10 s
